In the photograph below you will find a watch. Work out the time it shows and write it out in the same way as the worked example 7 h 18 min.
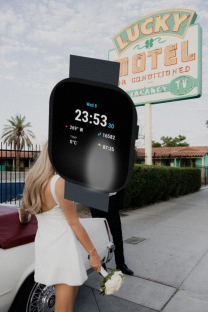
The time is 23 h 53 min
